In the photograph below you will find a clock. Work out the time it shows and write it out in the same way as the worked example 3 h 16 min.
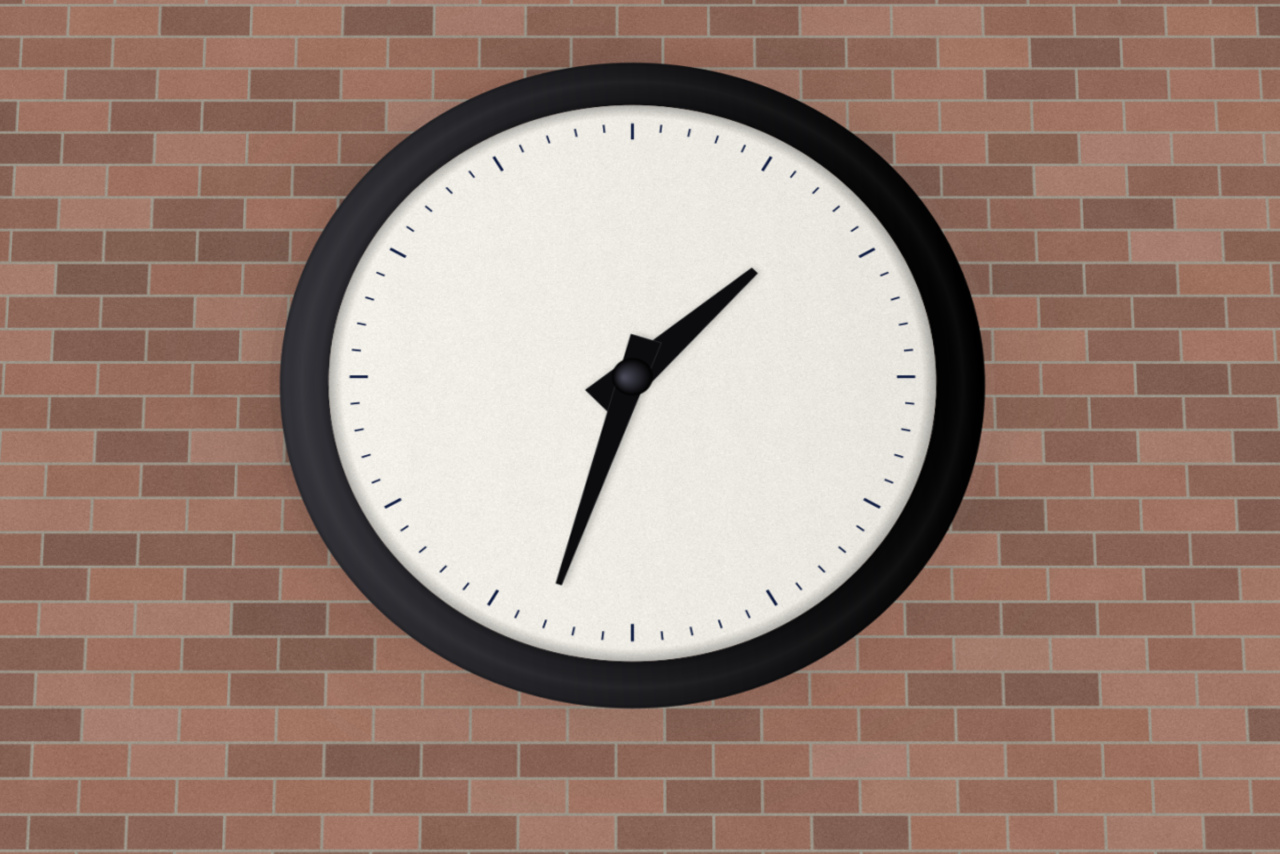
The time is 1 h 33 min
